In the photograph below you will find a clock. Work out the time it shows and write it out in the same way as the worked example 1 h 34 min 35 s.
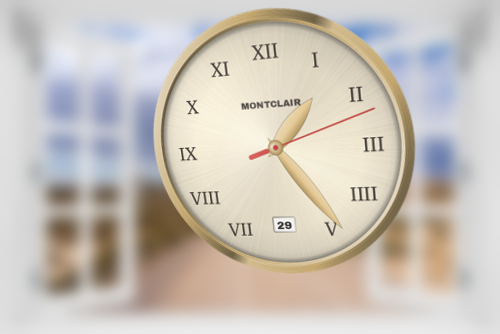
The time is 1 h 24 min 12 s
